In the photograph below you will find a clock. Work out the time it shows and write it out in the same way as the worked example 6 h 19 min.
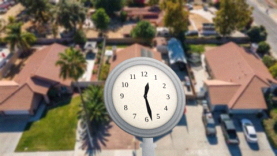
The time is 12 h 28 min
